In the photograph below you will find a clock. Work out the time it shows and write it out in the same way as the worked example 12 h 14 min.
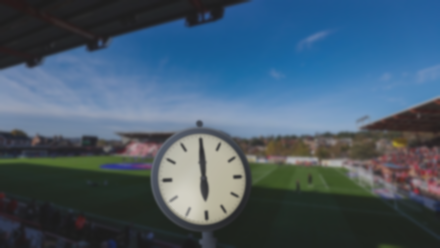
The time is 6 h 00 min
